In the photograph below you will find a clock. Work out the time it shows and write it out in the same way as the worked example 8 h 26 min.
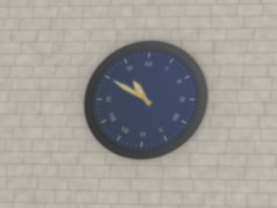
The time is 10 h 50 min
